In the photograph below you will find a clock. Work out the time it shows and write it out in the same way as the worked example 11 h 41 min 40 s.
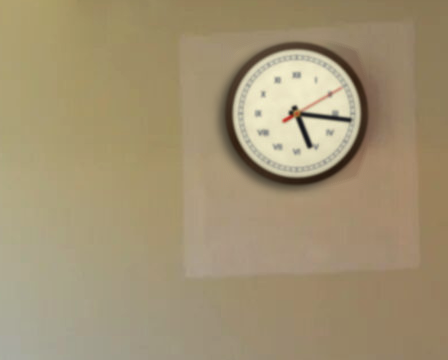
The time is 5 h 16 min 10 s
